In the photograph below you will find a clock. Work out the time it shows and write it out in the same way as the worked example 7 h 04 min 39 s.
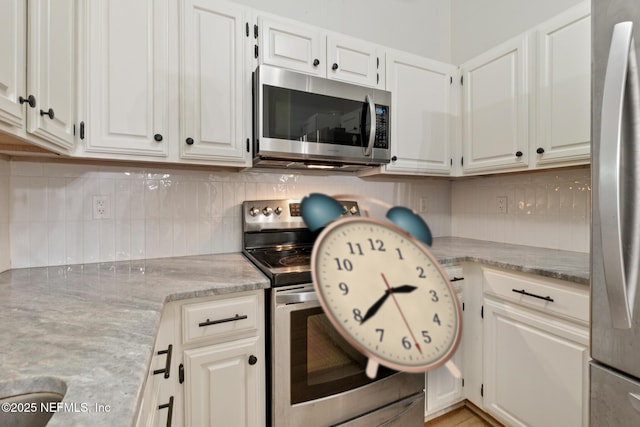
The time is 2 h 38 min 28 s
